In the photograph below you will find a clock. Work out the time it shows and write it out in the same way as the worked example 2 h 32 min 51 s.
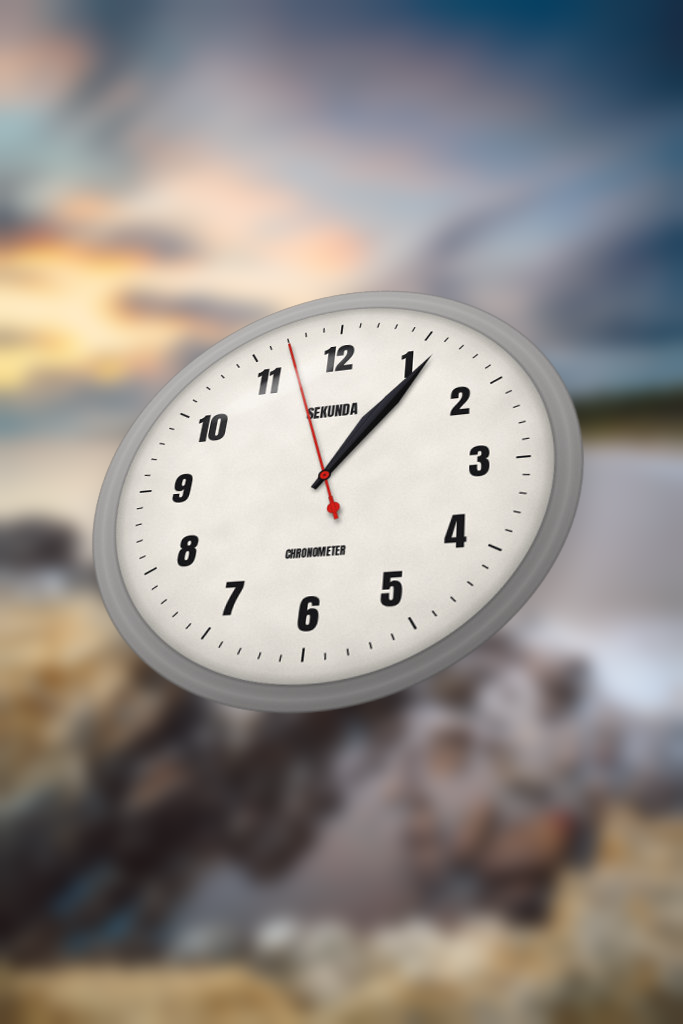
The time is 1 h 05 min 57 s
